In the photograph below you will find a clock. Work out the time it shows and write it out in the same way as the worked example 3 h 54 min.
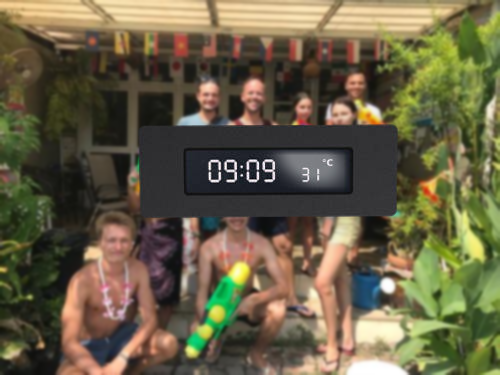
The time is 9 h 09 min
